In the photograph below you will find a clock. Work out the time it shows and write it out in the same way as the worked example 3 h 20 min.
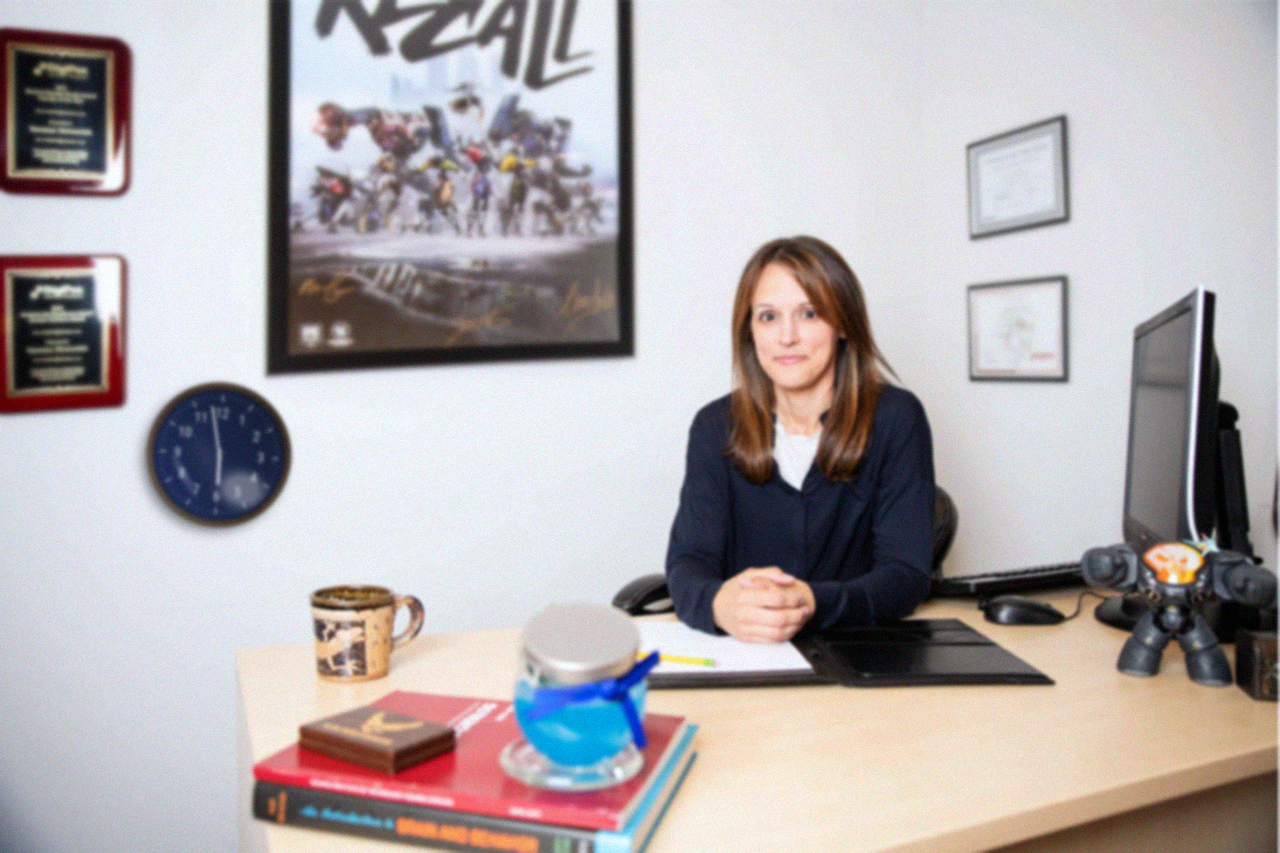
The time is 5 h 58 min
